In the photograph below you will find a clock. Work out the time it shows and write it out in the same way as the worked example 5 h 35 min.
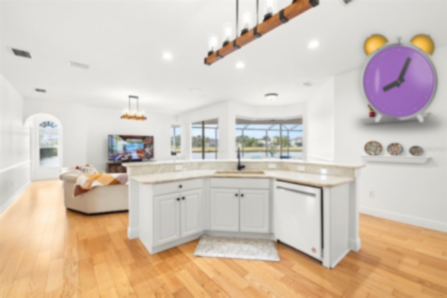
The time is 8 h 04 min
